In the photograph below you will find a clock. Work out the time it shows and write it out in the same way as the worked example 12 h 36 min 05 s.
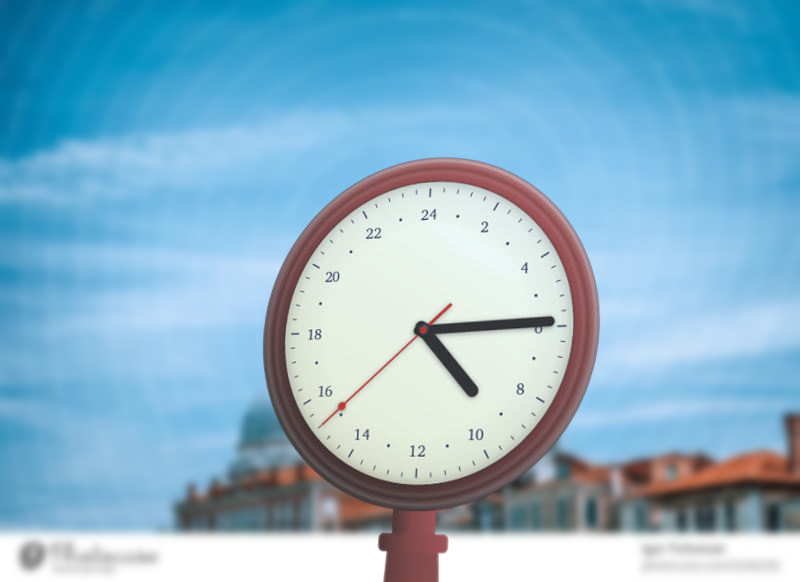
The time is 9 h 14 min 38 s
